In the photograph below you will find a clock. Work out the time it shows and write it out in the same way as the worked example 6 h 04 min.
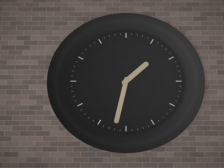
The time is 1 h 32 min
